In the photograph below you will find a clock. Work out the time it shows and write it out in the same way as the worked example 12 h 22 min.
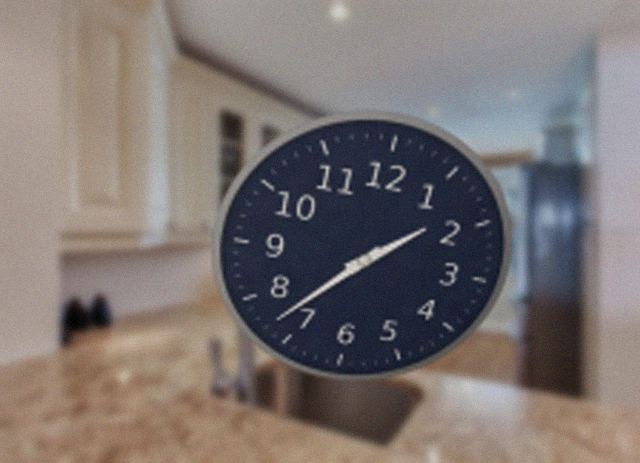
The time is 1 h 37 min
